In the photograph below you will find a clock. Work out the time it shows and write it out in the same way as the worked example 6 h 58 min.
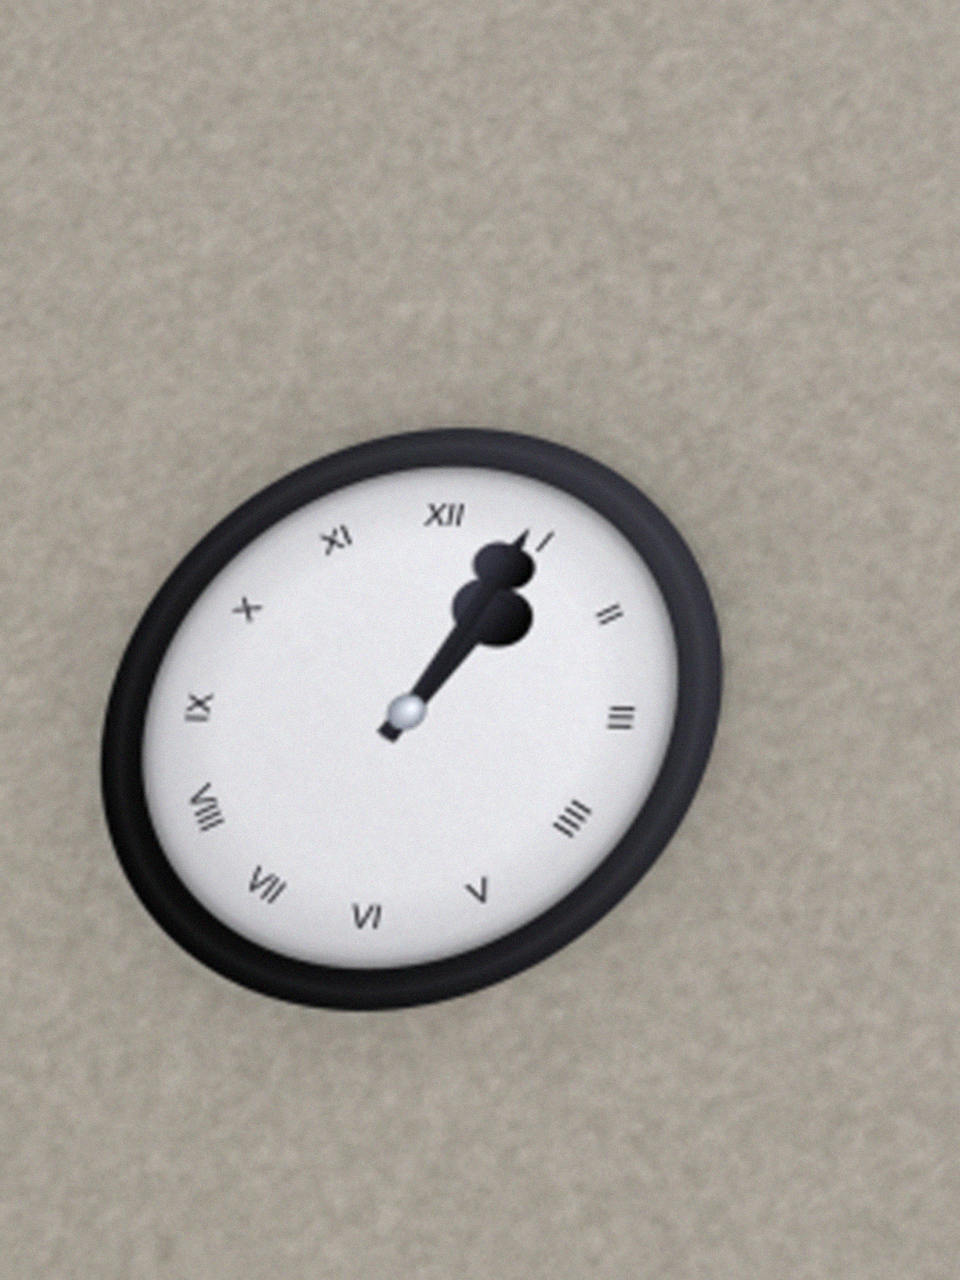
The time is 1 h 04 min
